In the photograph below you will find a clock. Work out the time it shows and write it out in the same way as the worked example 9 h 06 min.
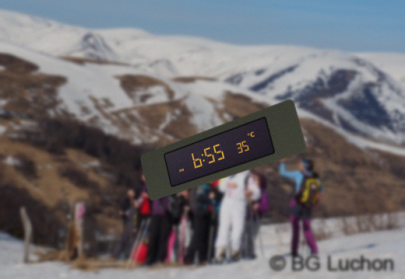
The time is 6 h 55 min
